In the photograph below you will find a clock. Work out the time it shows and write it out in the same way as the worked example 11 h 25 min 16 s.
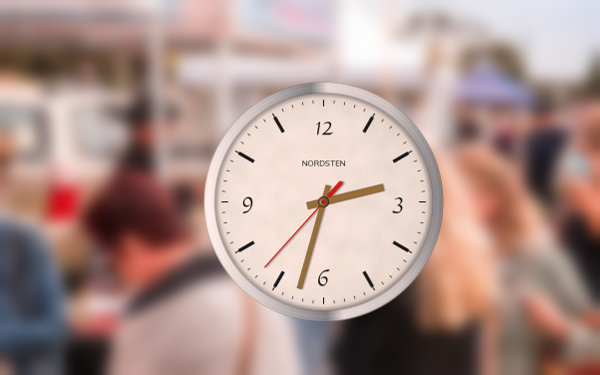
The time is 2 h 32 min 37 s
